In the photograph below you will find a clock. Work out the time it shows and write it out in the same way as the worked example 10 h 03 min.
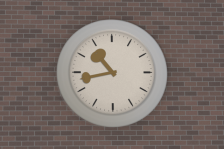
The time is 10 h 43 min
